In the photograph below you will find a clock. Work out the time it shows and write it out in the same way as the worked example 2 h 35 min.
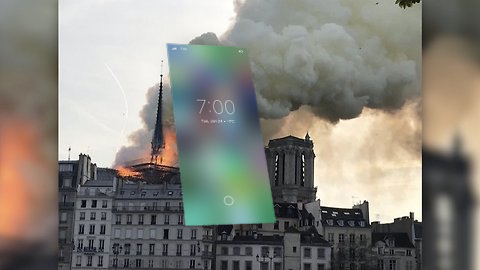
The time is 7 h 00 min
